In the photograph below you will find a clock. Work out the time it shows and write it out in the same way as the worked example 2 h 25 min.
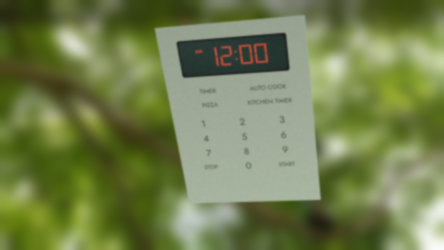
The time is 12 h 00 min
